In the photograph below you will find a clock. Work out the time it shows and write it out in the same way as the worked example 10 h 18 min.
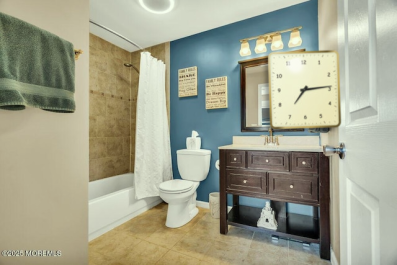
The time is 7 h 14 min
